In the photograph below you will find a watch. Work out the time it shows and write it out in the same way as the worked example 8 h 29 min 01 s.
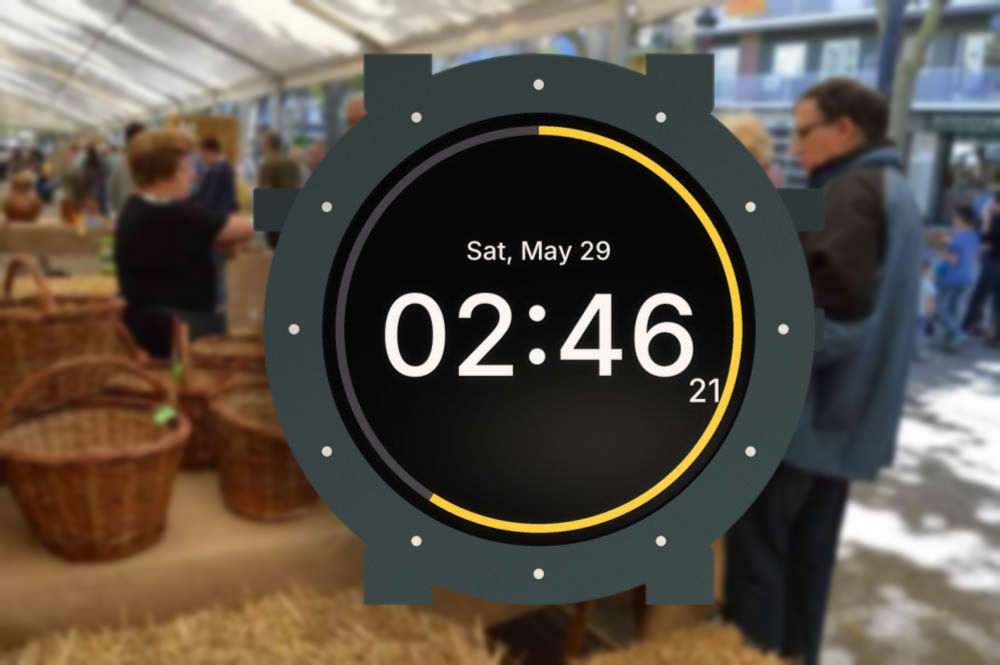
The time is 2 h 46 min 21 s
